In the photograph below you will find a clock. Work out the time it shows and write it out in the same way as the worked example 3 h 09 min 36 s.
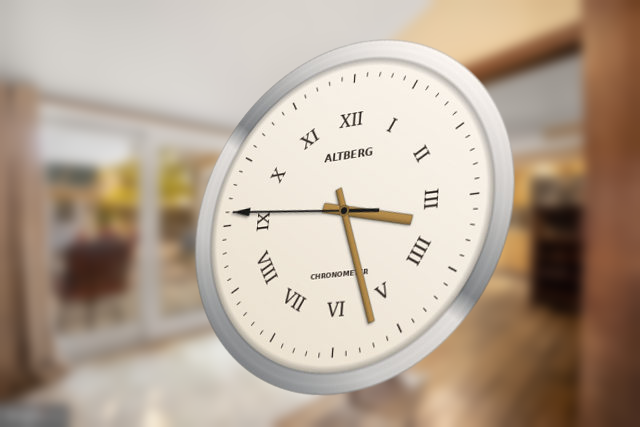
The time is 3 h 26 min 46 s
